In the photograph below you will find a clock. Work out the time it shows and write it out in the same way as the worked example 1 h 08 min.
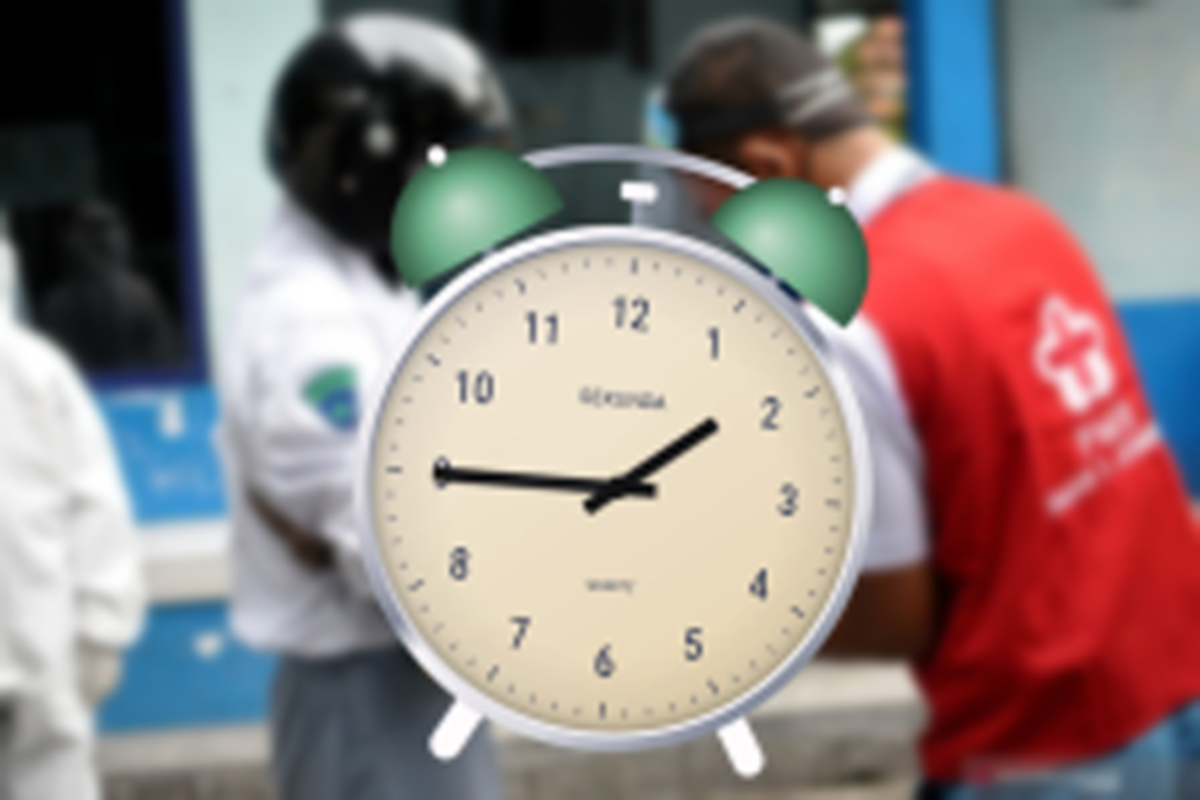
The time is 1 h 45 min
